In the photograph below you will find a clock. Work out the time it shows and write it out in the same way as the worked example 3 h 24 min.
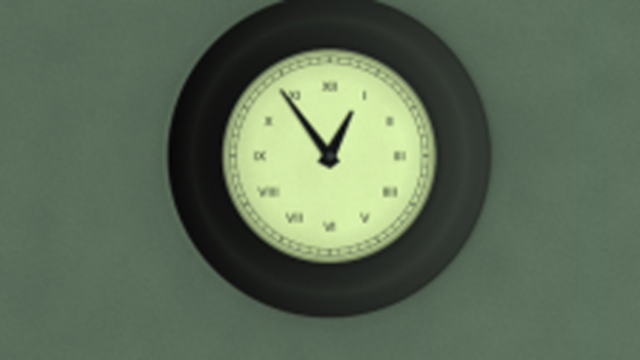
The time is 12 h 54 min
